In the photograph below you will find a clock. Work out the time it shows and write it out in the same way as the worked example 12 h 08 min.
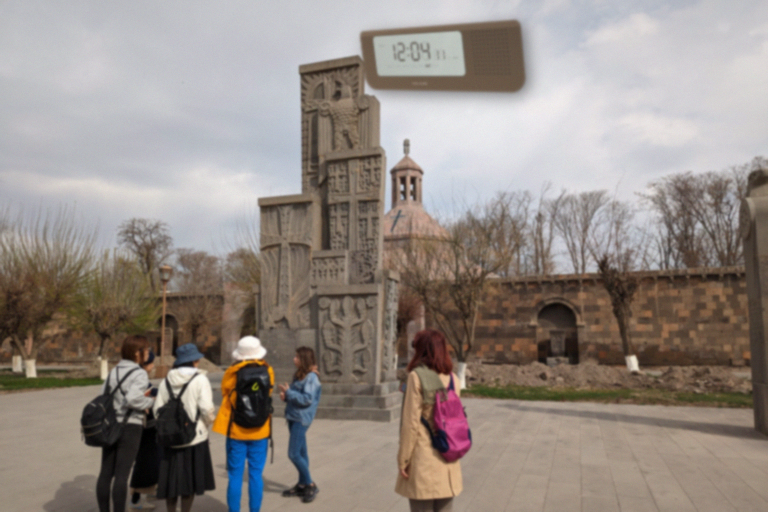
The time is 12 h 04 min
